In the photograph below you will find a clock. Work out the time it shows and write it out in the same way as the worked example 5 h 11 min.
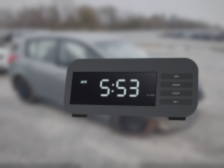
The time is 5 h 53 min
